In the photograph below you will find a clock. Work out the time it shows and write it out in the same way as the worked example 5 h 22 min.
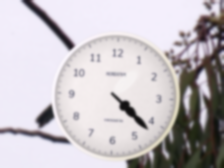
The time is 4 h 22 min
